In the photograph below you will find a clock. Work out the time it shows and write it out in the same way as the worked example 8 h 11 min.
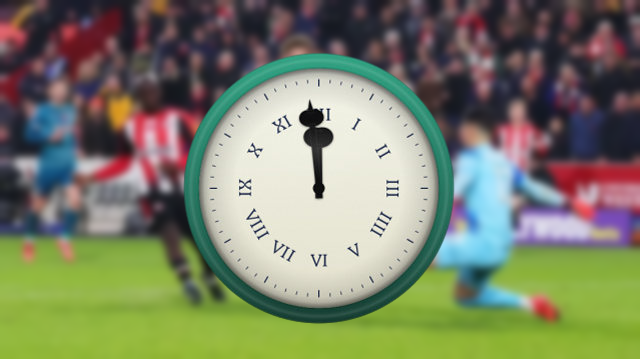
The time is 11 h 59 min
